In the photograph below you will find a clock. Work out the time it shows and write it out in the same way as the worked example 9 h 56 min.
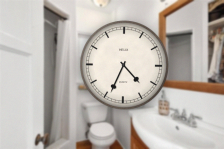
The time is 4 h 34 min
